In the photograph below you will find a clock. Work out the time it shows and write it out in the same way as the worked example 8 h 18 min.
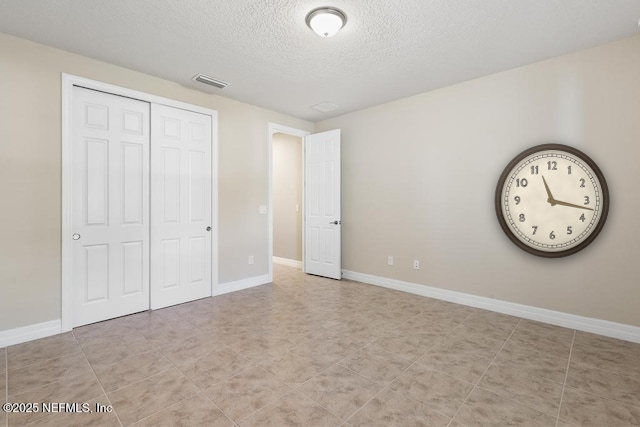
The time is 11 h 17 min
